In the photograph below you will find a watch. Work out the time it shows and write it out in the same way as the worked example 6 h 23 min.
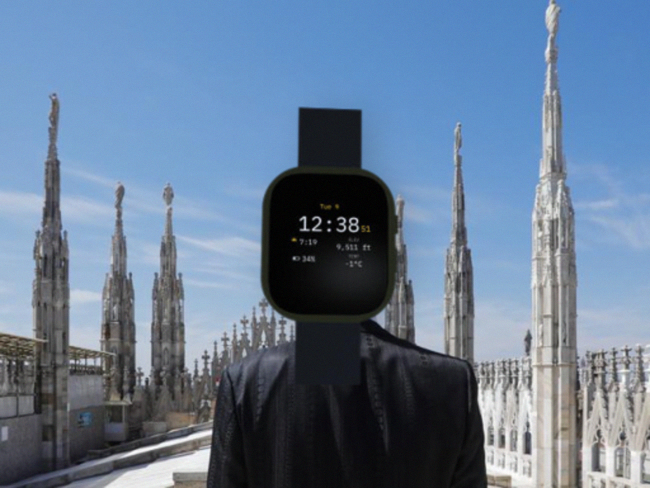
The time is 12 h 38 min
